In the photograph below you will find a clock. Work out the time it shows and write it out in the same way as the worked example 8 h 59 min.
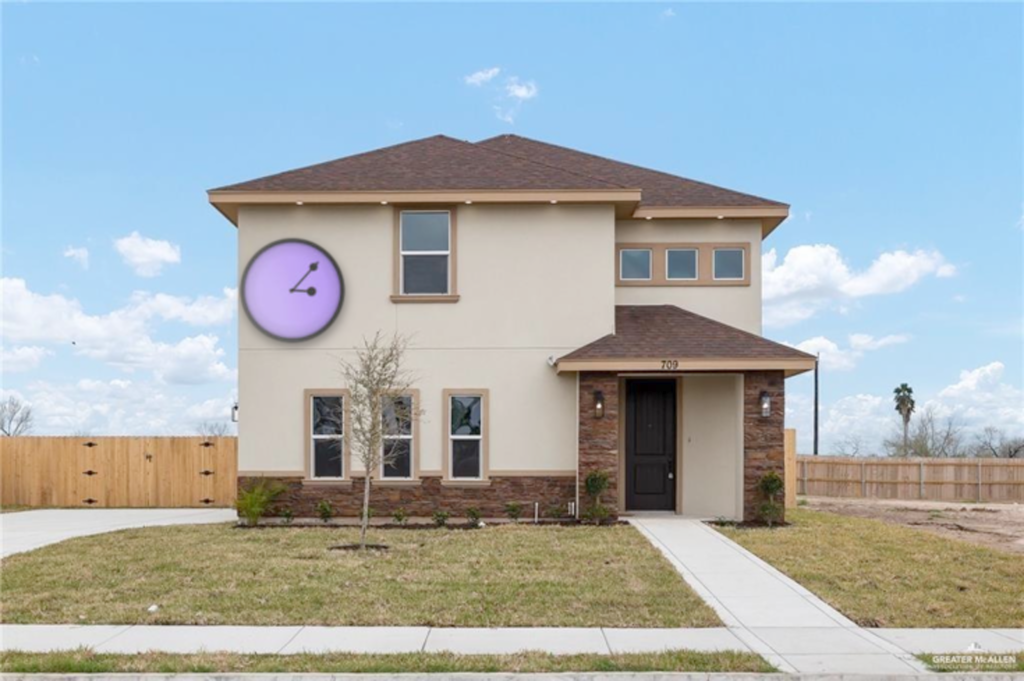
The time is 3 h 07 min
